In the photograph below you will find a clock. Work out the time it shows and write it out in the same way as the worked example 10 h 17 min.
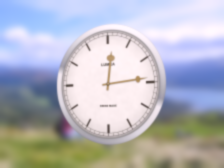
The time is 12 h 14 min
